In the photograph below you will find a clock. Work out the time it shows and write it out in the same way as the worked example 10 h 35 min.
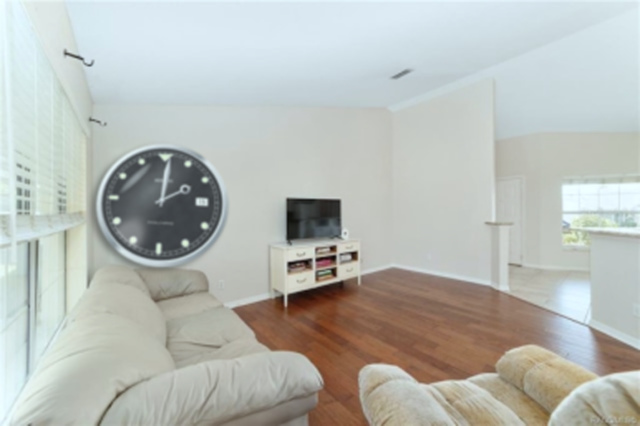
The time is 2 h 01 min
